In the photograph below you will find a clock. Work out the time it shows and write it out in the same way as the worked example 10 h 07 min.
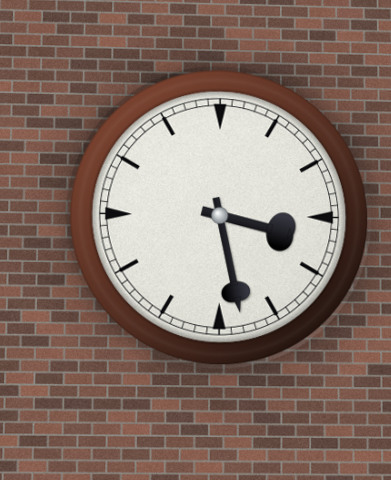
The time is 3 h 28 min
